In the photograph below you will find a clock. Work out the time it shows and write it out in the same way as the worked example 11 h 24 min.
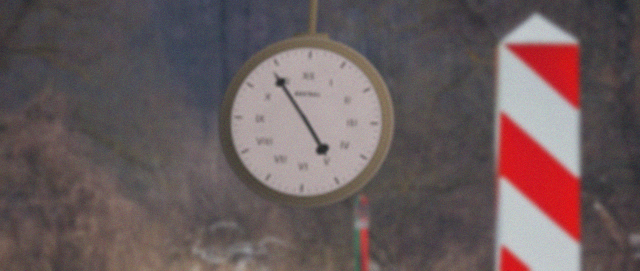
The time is 4 h 54 min
